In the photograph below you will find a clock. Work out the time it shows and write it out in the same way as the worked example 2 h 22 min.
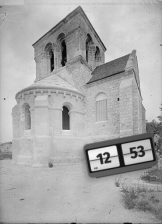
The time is 12 h 53 min
